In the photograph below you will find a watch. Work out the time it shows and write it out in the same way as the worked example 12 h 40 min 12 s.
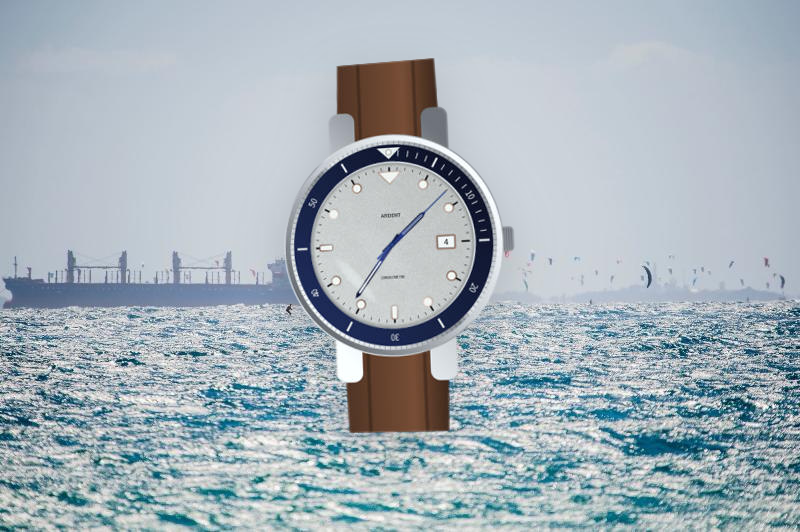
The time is 1 h 36 min 08 s
